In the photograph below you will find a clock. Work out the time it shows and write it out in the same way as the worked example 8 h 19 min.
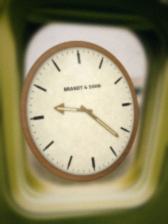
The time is 9 h 22 min
